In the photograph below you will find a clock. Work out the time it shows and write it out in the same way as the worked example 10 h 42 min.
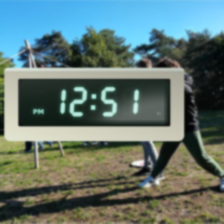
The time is 12 h 51 min
